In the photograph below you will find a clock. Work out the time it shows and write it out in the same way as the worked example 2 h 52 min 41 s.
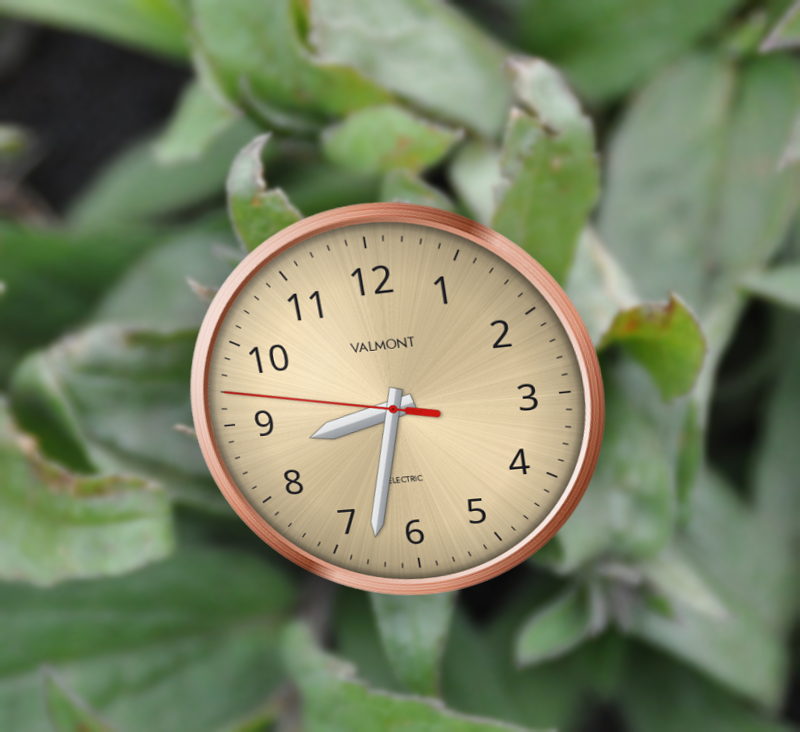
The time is 8 h 32 min 47 s
